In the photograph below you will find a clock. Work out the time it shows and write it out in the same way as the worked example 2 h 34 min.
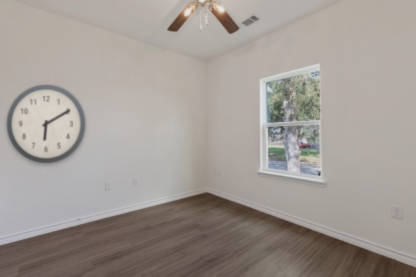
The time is 6 h 10 min
